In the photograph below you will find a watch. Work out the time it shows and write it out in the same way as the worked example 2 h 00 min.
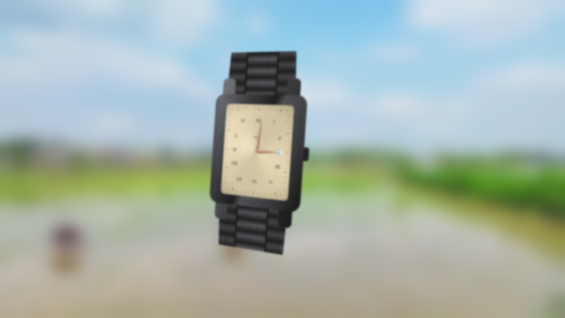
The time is 3 h 01 min
